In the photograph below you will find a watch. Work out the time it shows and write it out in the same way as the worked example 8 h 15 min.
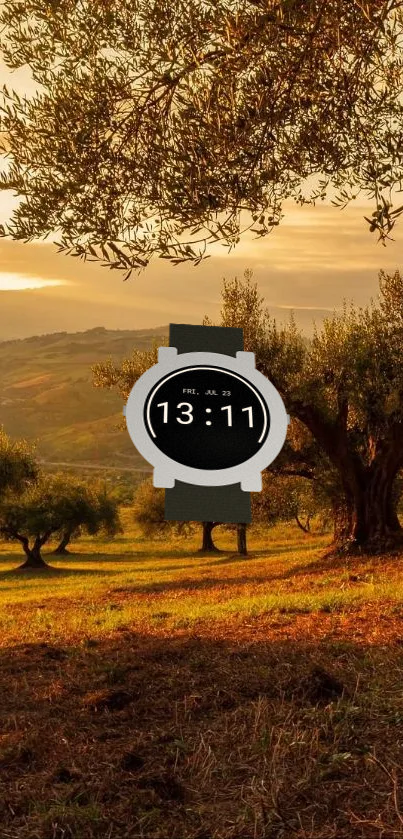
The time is 13 h 11 min
